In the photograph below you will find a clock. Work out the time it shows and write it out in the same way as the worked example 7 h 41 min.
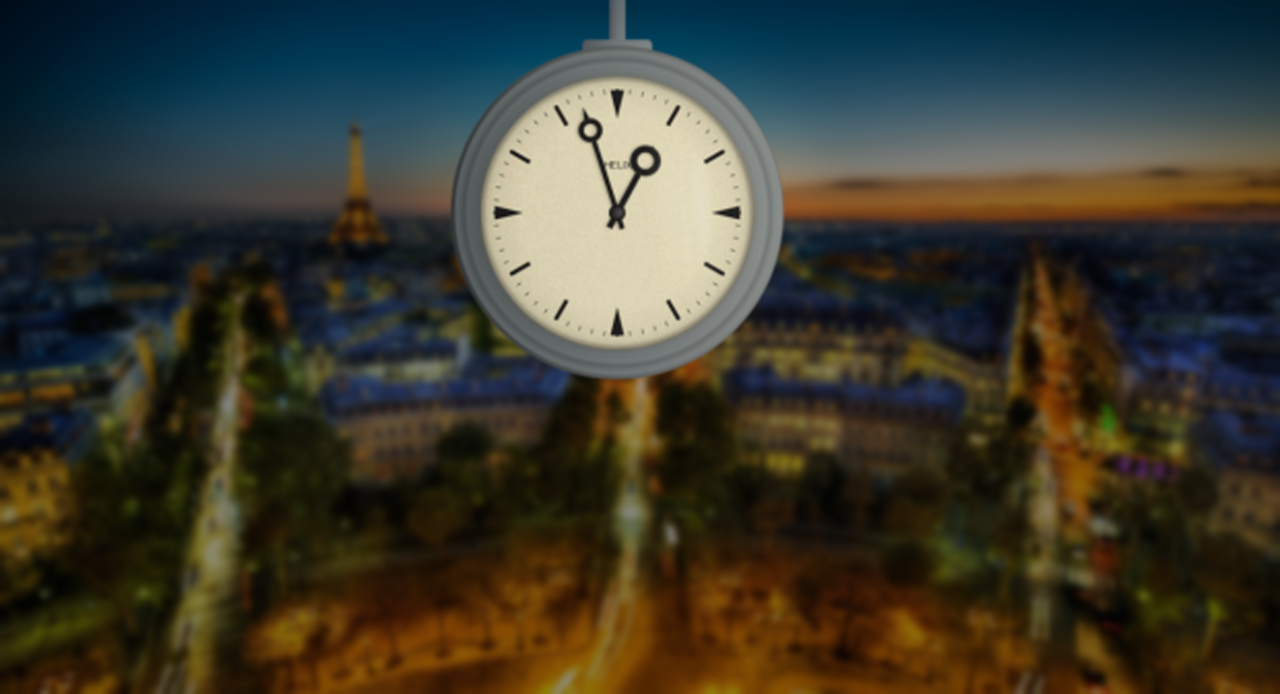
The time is 12 h 57 min
